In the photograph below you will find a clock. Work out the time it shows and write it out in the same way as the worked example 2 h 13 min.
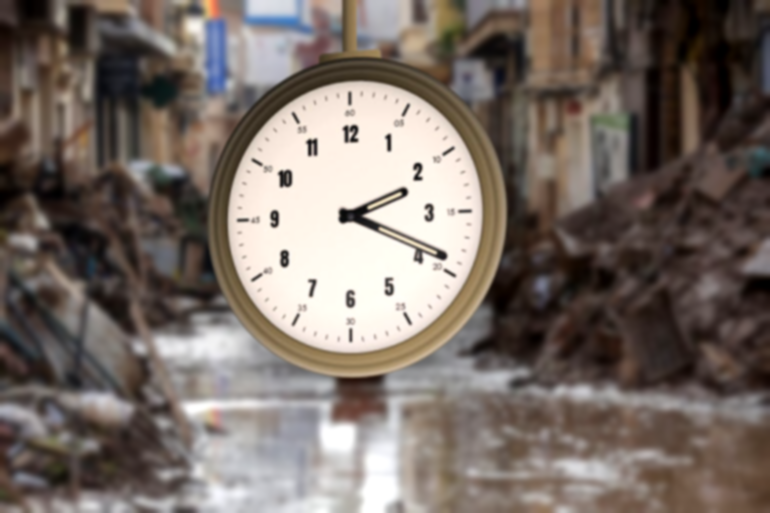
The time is 2 h 19 min
